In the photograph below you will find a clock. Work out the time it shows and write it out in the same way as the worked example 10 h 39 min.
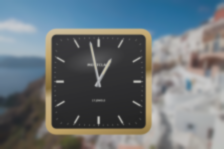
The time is 12 h 58 min
